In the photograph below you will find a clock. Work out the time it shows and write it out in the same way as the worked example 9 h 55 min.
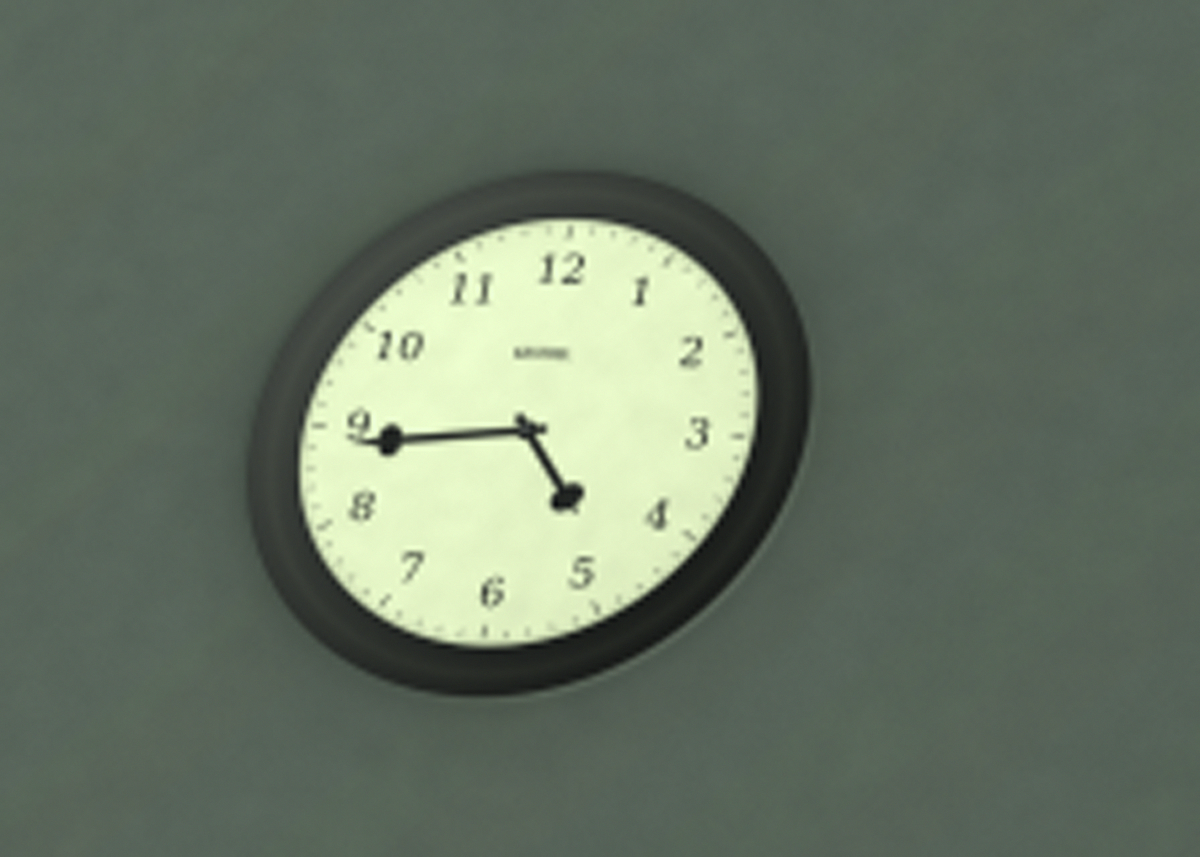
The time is 4 h 44 min
